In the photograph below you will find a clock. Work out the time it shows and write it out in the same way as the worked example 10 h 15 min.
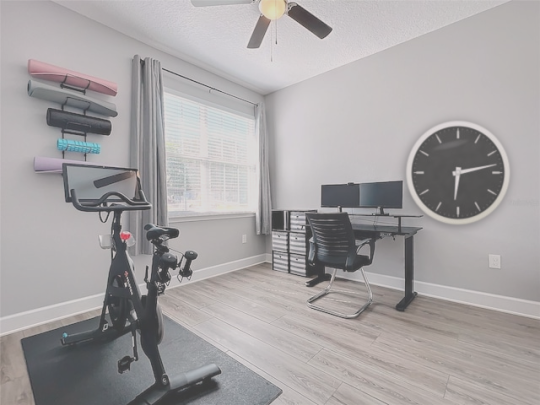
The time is 6 h 13 min
